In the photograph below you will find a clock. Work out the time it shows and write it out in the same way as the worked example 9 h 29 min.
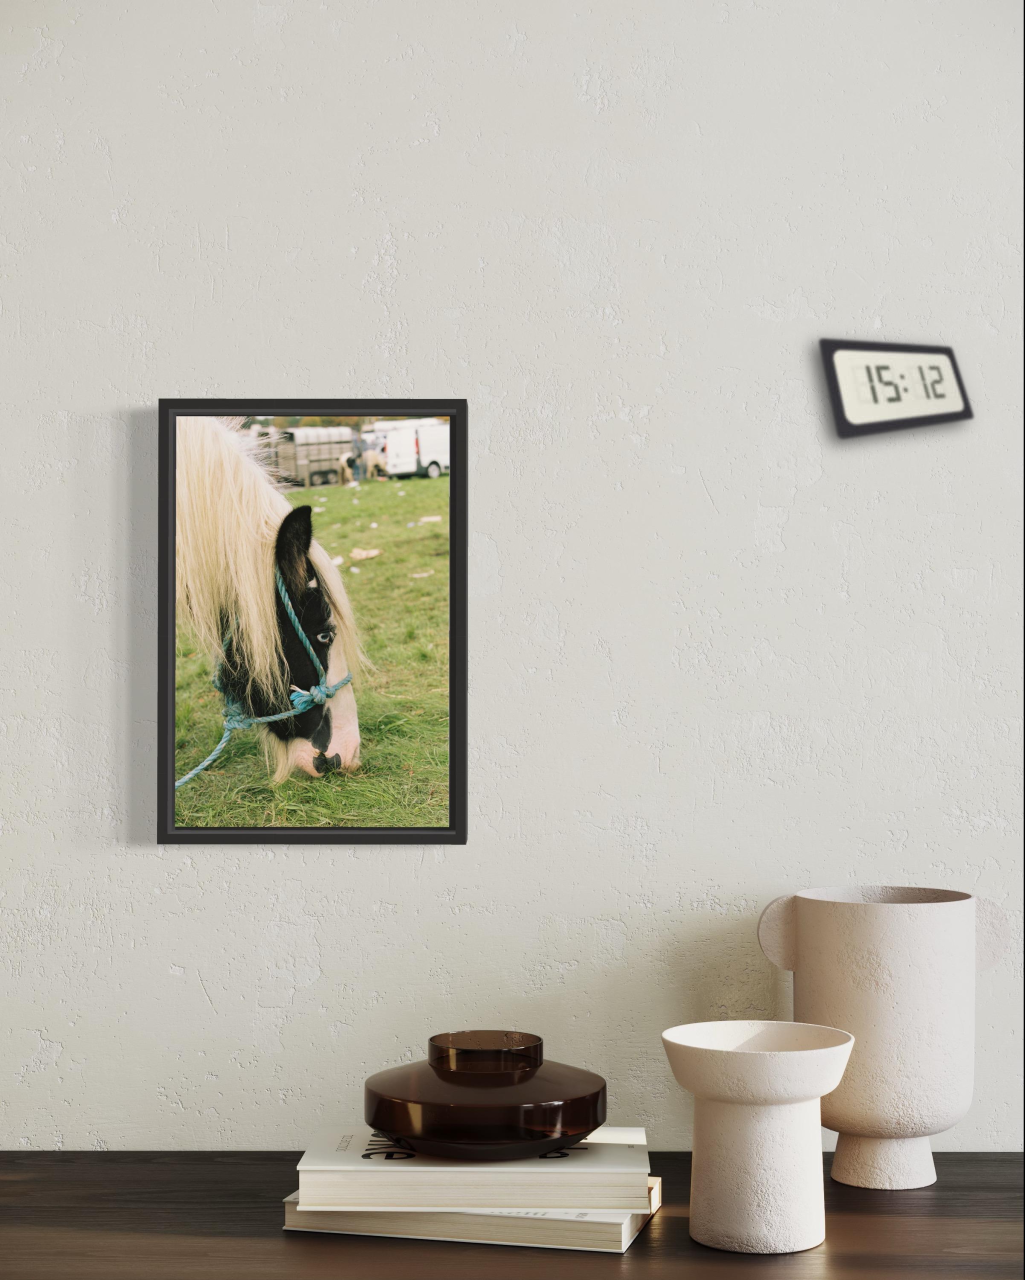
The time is 15 h 12 min
